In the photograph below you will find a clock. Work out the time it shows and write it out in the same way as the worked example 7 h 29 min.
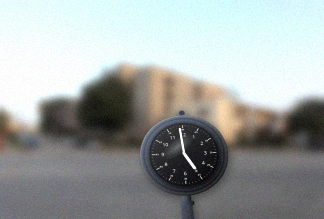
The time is 4 h 59 min
